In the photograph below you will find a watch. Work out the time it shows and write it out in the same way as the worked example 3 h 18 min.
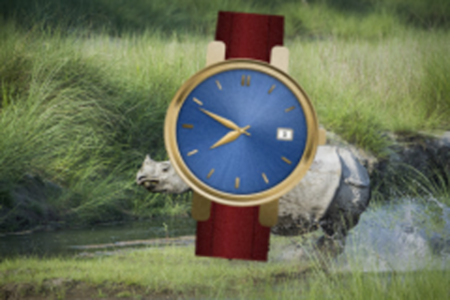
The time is 7 h 49 min
